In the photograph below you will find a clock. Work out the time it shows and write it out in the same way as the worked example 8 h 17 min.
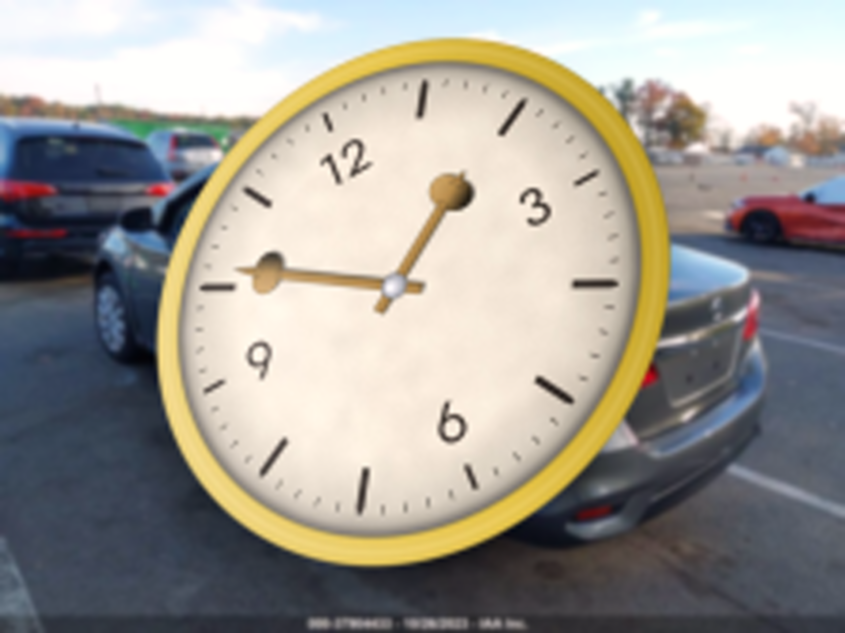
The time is 1 h 51 min
